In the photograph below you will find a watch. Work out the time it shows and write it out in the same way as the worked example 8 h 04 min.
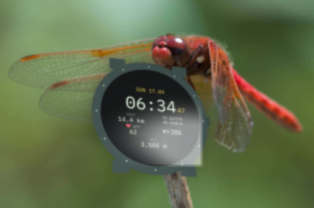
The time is 6 h 34 min
